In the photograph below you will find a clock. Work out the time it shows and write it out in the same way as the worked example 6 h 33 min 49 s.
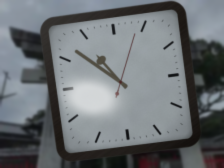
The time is 10 h 52 min 04 s
